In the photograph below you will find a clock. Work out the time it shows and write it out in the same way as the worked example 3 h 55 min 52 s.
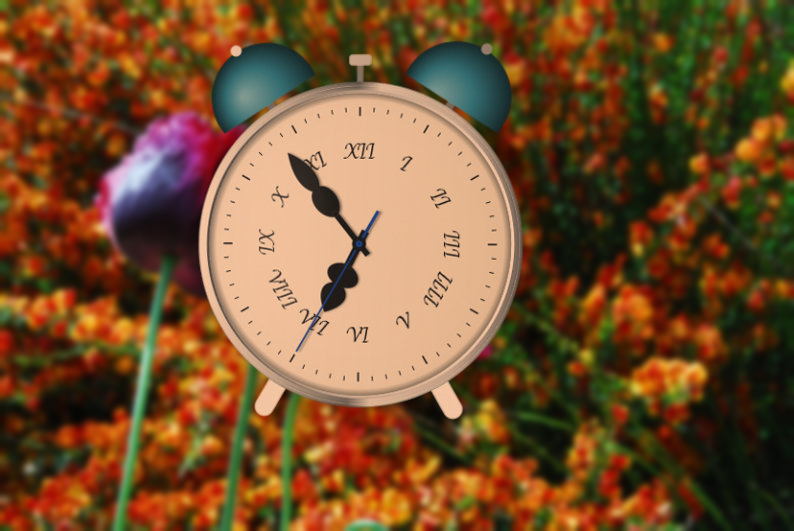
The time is 6 h 53 min 35 s
